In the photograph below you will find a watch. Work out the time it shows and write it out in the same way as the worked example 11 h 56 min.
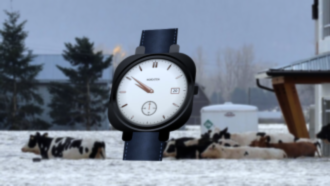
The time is 9 h 51 min
